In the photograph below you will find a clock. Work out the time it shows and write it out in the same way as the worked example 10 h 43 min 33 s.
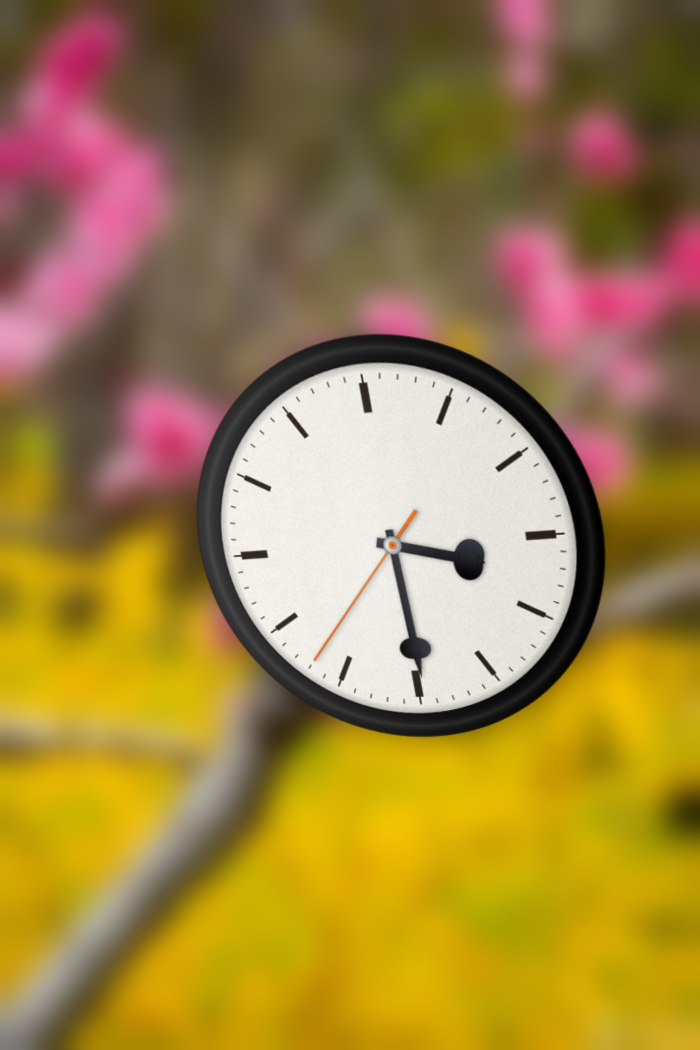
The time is 3 h 29 min 37 s
